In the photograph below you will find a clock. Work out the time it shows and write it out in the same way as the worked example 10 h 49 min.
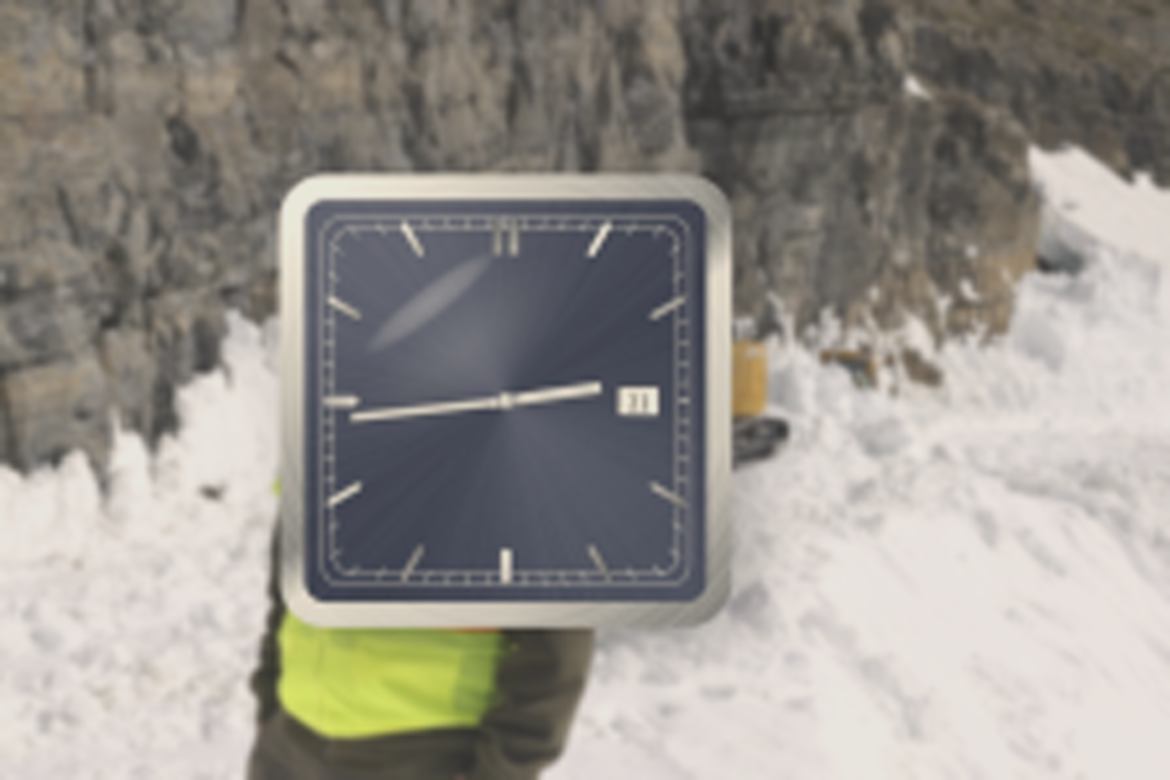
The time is 2 h 44 min
